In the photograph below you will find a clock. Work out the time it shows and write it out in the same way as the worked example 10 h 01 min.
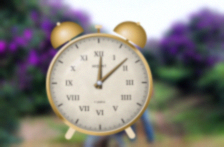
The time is 12 h 08 min
